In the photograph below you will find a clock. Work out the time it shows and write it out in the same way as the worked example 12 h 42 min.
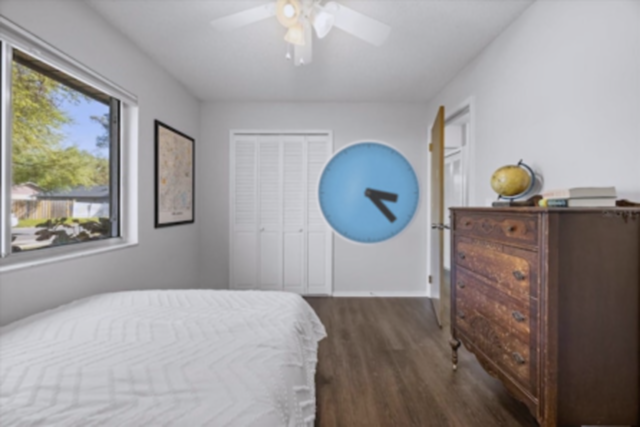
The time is 3 h 23 min
